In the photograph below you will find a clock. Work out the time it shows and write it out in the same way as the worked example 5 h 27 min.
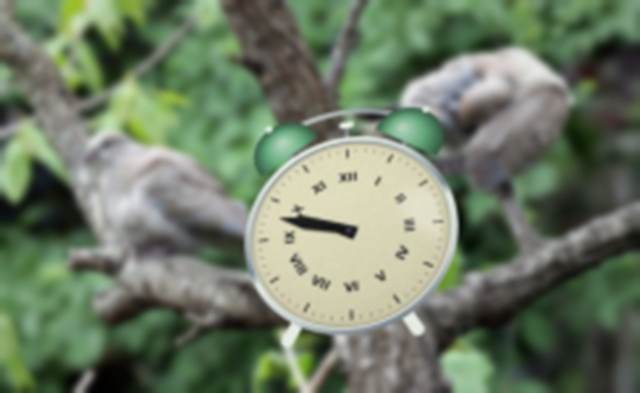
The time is 9 h 48 min
